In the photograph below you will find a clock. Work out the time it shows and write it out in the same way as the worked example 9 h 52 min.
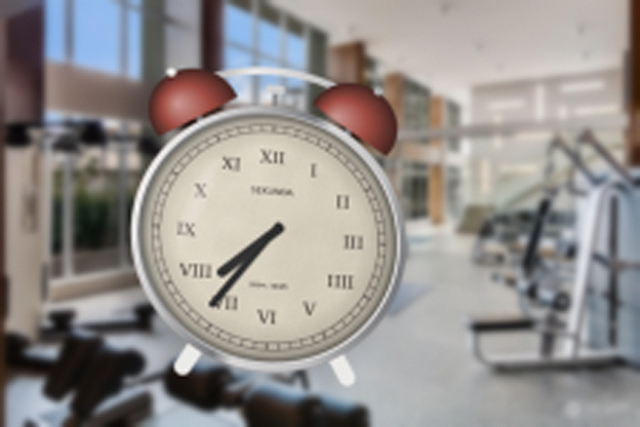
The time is 7 h 36 min
